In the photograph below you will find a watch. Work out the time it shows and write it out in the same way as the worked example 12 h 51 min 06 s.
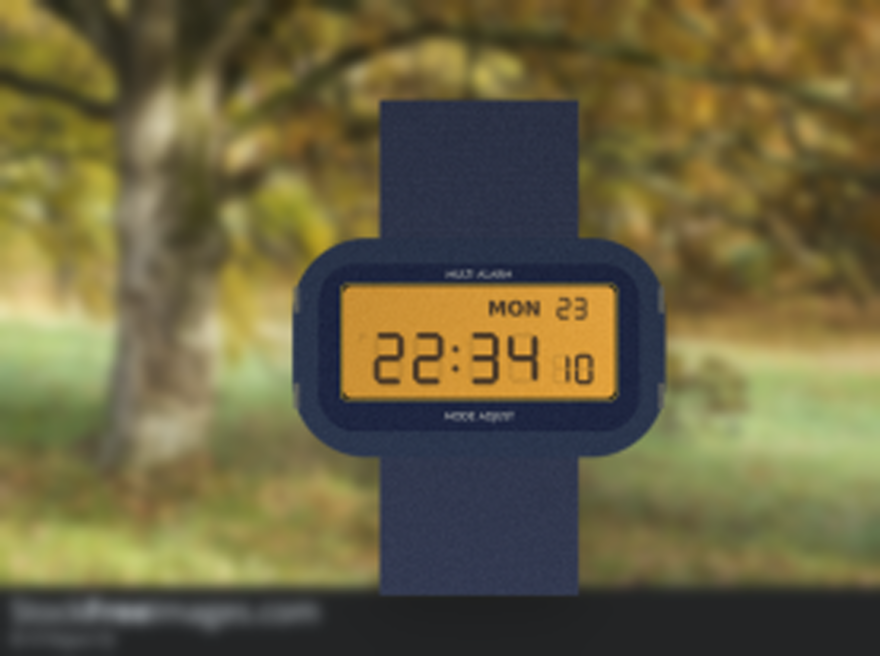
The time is 22 h 34 min 10 s
